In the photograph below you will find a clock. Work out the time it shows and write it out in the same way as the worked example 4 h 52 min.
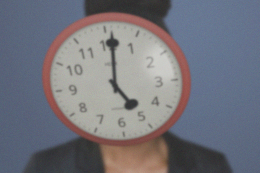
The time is 5 h 01 min
